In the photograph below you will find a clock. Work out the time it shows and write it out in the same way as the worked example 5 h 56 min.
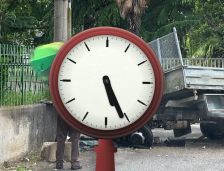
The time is 5 h 26 min
